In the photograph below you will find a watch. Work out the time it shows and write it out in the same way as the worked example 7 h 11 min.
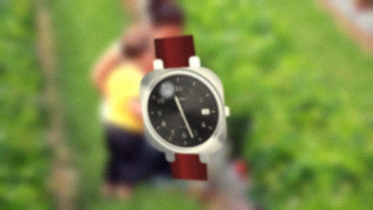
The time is 11 h 27 min
